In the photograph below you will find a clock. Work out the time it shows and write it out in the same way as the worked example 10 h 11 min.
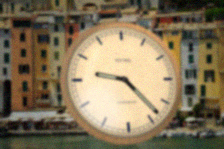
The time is 9 h 23 min
